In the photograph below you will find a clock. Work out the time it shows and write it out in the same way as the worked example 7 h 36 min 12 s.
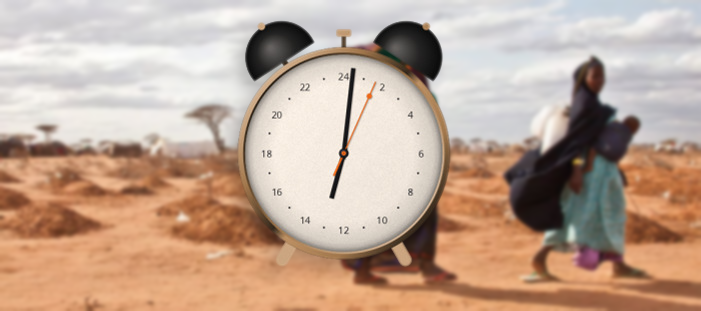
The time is 13 h 01 min 04 s
